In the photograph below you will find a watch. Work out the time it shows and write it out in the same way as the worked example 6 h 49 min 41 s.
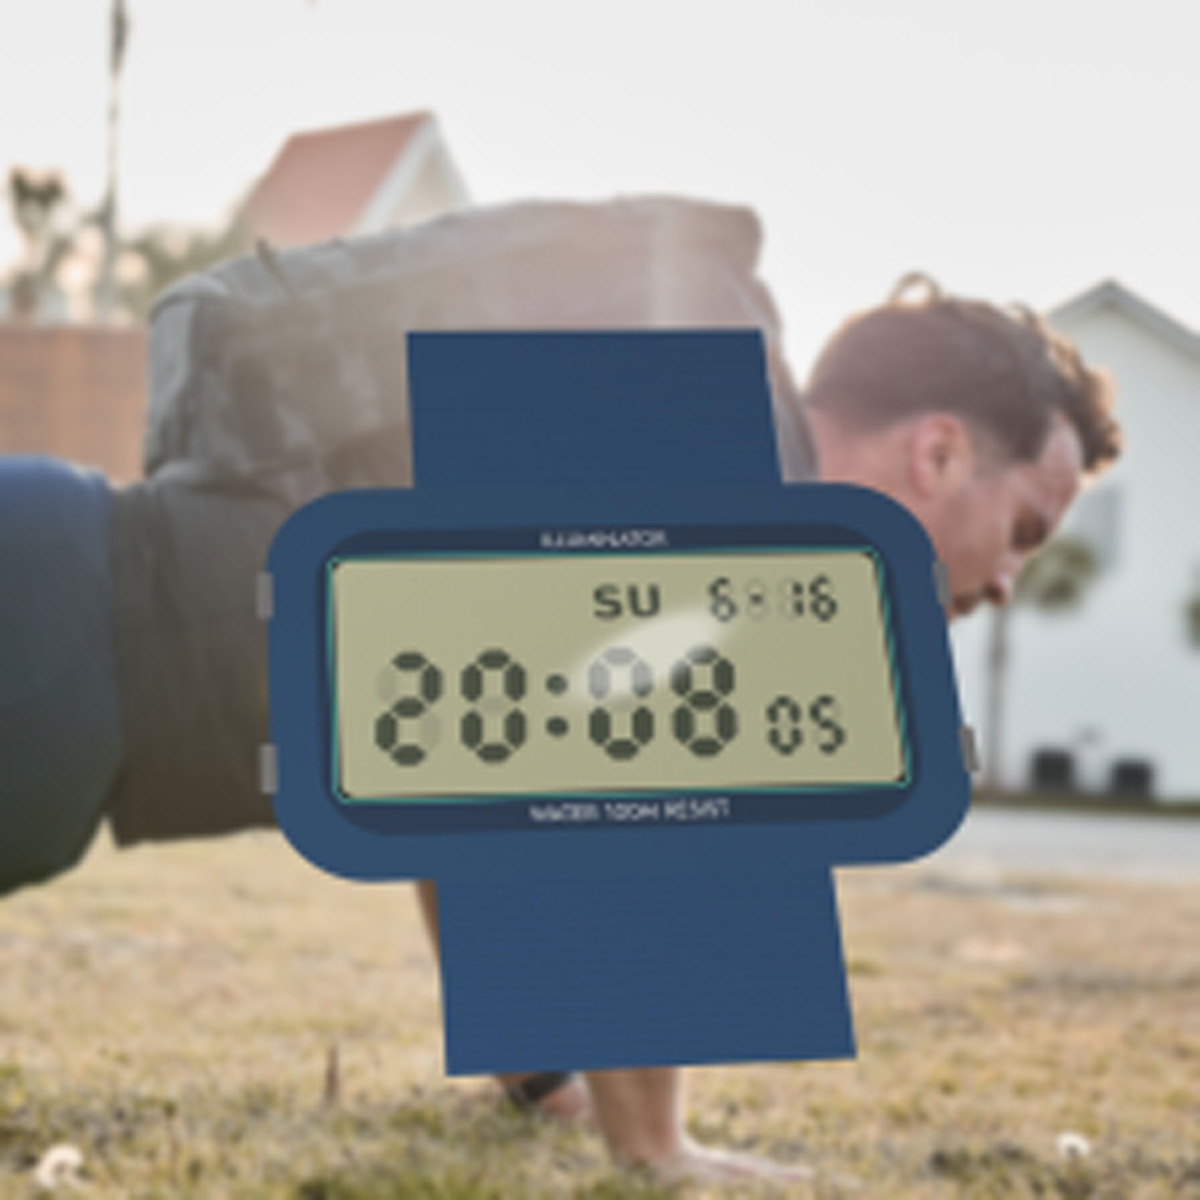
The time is 20 h 08 min 05 s
